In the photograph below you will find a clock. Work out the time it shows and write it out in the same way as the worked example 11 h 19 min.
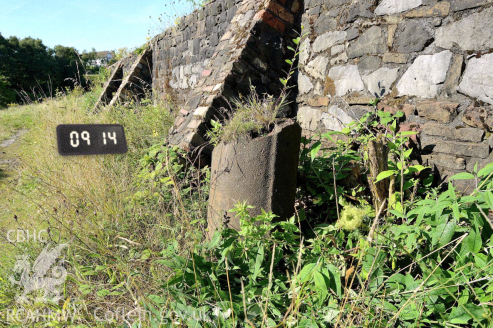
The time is 9 h 14 min
